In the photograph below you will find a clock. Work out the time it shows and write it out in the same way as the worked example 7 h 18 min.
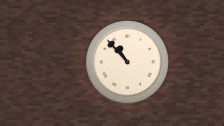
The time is 10 h 53 min
